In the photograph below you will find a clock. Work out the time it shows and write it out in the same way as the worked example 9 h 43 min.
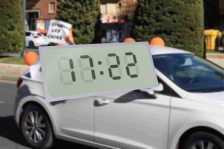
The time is 17 h 22 min
